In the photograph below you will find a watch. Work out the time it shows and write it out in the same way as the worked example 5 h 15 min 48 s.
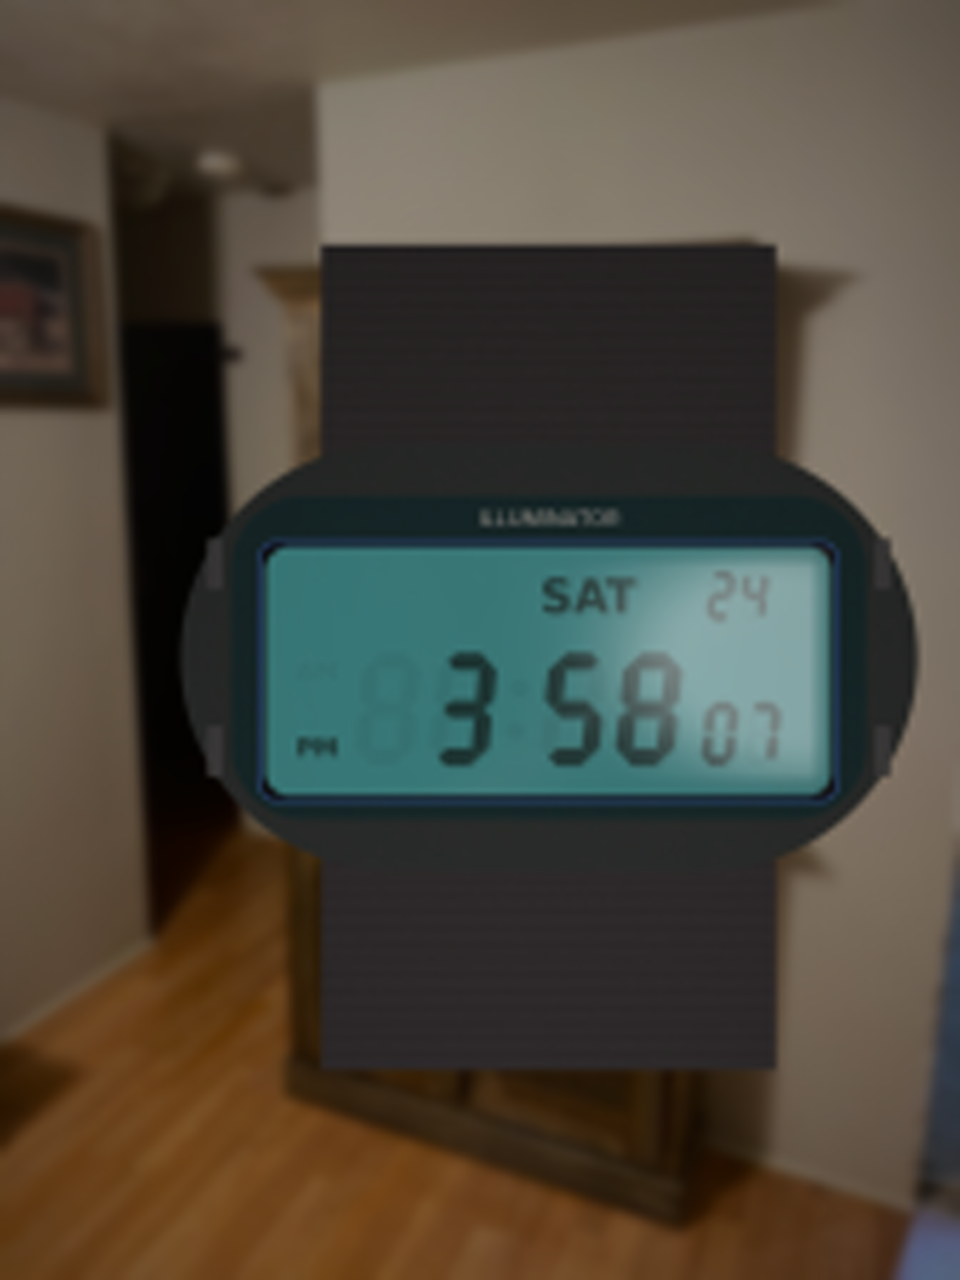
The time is 3 h 58 min 07 s
